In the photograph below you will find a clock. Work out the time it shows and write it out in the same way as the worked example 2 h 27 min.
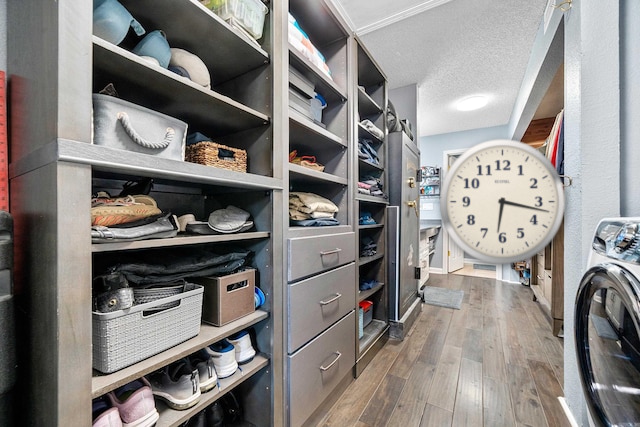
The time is 6 h 17 min
